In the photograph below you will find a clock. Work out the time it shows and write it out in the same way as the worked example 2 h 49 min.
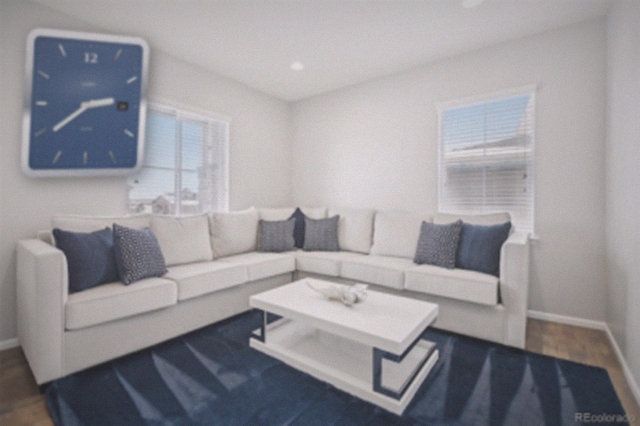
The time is 2 h 39 min
